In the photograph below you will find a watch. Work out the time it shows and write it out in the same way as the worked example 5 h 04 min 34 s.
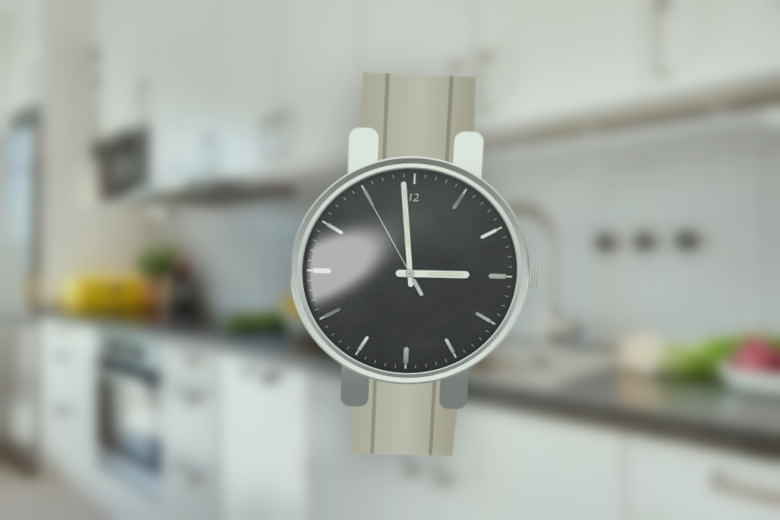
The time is 2 h 58 min 55 s
